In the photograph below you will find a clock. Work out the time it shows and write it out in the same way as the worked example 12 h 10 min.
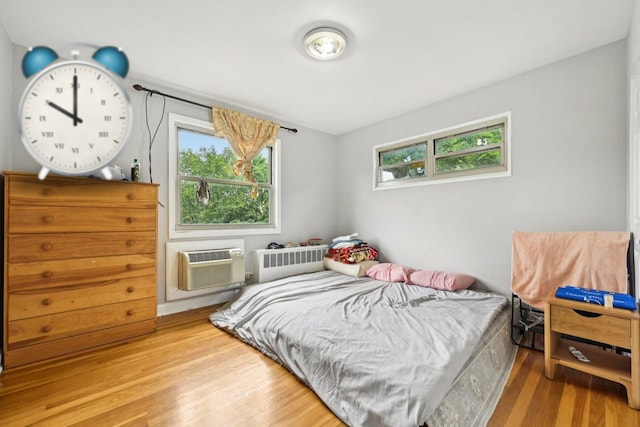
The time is 10 h 00 min
